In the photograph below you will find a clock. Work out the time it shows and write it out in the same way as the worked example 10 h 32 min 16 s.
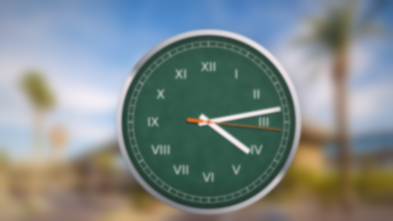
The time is 4 h 13 min 16 s
